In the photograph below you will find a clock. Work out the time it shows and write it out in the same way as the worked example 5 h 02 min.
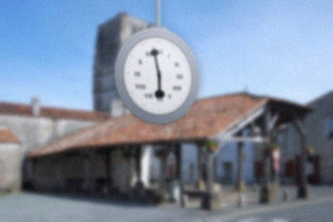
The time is 5 h 58 min
